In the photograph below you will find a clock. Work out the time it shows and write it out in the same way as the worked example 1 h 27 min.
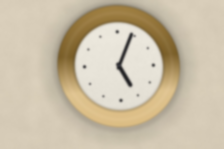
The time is 5 h 04 min
